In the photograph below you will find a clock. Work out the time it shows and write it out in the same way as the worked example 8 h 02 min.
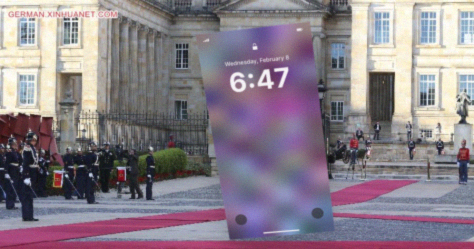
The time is 6 h 47 min
